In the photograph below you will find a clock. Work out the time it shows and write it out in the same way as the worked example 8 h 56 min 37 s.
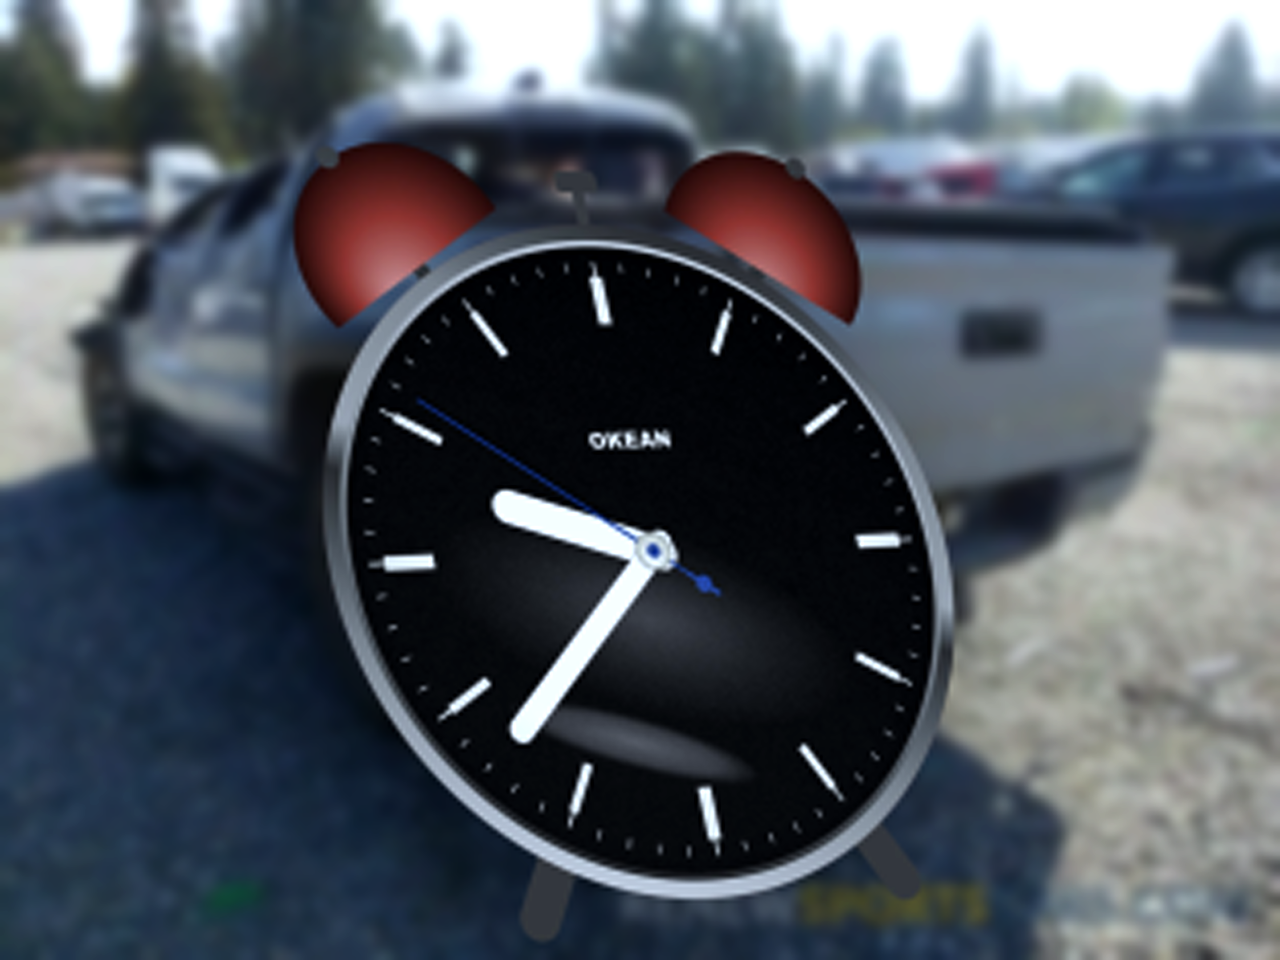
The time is 9 h 37 min 51 s
